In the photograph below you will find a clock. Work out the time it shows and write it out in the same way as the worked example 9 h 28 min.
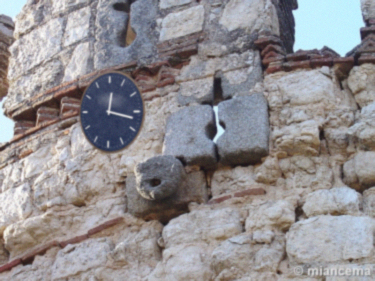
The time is 12 h 17 min
